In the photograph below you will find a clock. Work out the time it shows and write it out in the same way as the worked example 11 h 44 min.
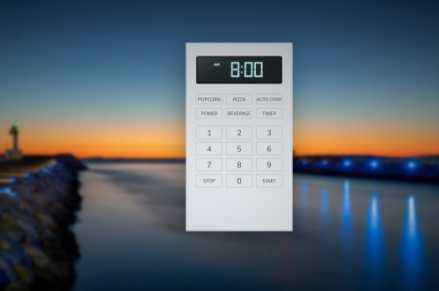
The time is 8 h 00 min
